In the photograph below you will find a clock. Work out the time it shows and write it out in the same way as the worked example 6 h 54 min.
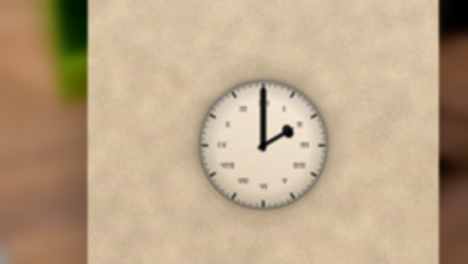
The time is 2 h 00 min
